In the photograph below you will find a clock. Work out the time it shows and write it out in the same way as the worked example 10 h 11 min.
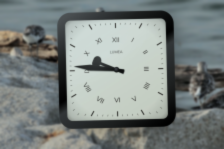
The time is 9 h 46 min
